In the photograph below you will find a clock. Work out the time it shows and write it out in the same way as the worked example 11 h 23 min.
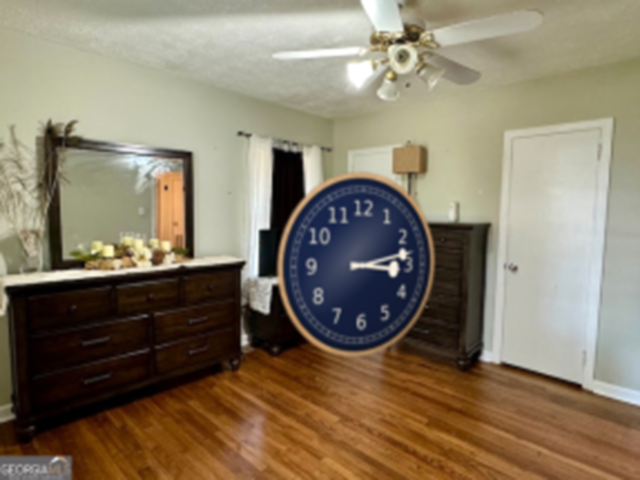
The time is 3 h 13 min
